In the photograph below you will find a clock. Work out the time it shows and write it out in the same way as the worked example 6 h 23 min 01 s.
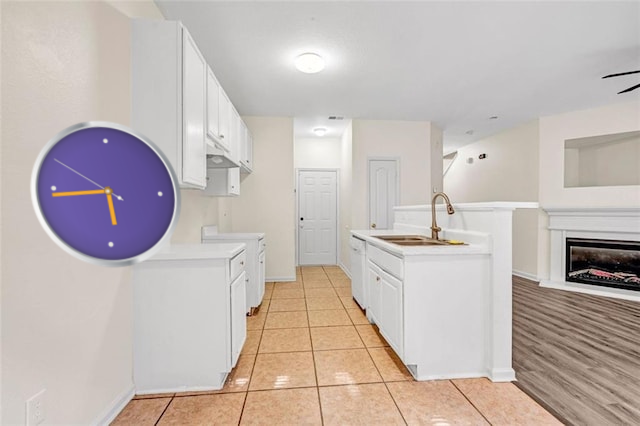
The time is 5 h 43 min 50 s
